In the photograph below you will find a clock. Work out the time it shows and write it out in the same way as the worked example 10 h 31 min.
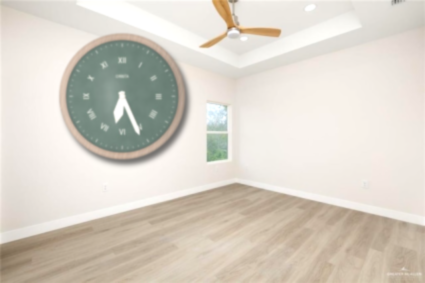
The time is 6 h 26 min
